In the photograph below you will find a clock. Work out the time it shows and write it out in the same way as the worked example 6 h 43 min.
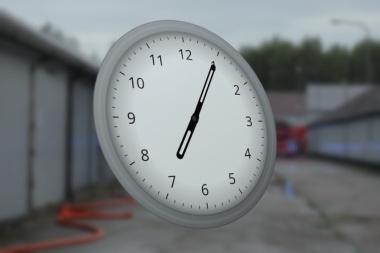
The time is 7 h 05 min
